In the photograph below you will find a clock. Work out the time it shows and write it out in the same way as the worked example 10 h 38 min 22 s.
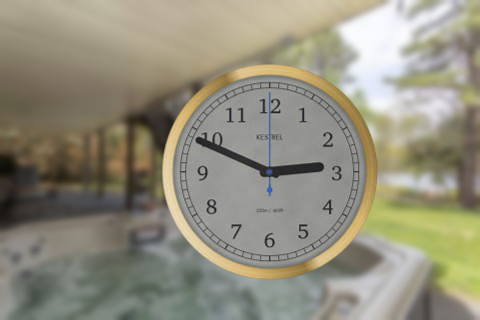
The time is 2 h 49 min 00 s
